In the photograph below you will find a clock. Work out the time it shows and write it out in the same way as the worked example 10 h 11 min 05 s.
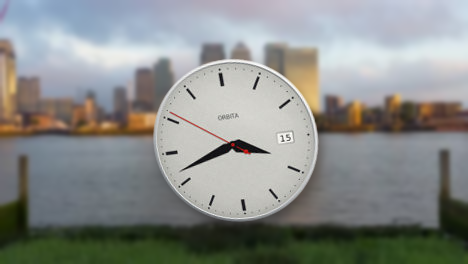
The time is 3 h 41 min 51 s
